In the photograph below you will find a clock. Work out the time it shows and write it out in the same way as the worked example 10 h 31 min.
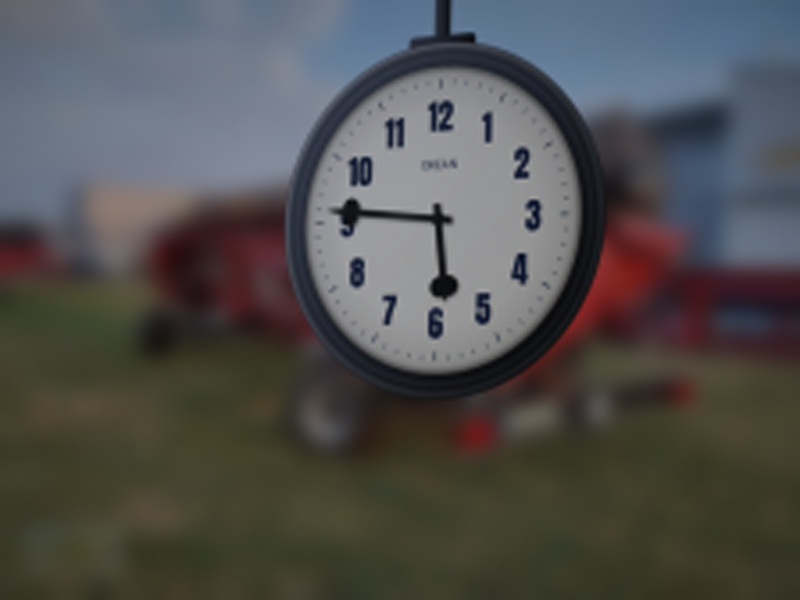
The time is 5 h 46 min
